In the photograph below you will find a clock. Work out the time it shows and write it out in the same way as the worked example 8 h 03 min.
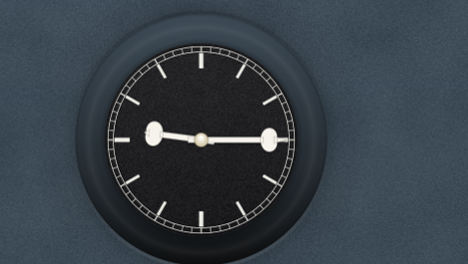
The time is 9 h 15 min
